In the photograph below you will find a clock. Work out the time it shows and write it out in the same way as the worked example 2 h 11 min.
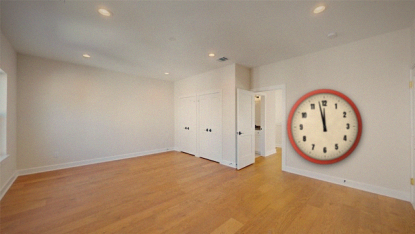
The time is 11 h 58 min
